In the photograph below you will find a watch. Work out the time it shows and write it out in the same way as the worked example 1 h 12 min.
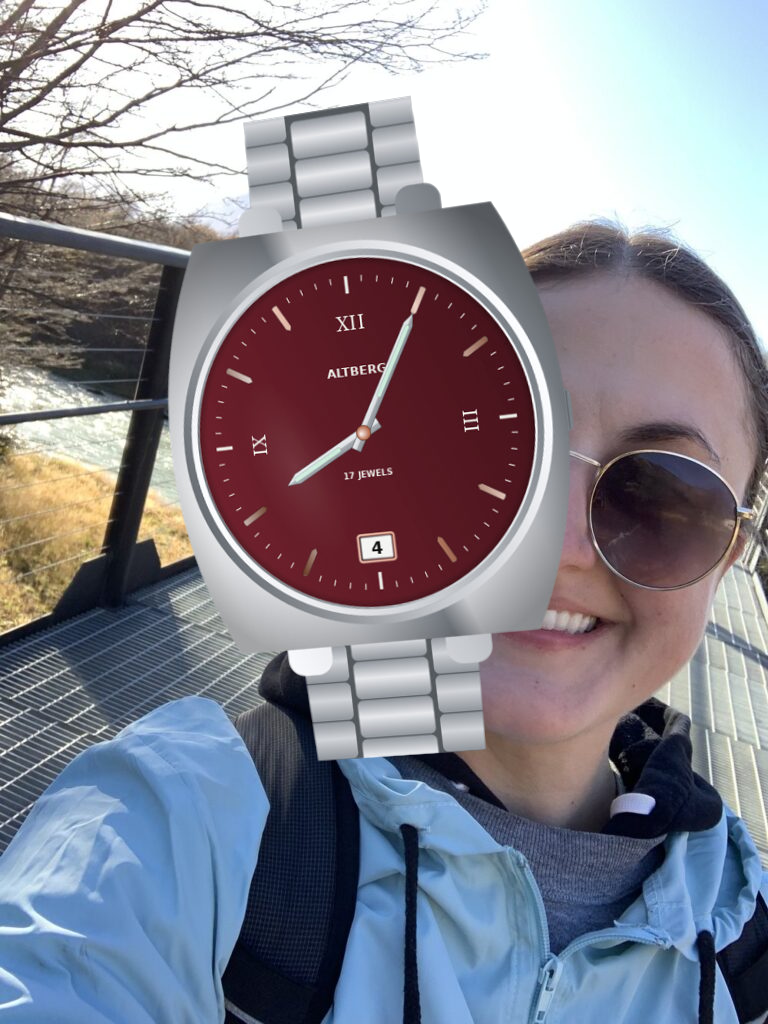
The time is 8 h 05 min
